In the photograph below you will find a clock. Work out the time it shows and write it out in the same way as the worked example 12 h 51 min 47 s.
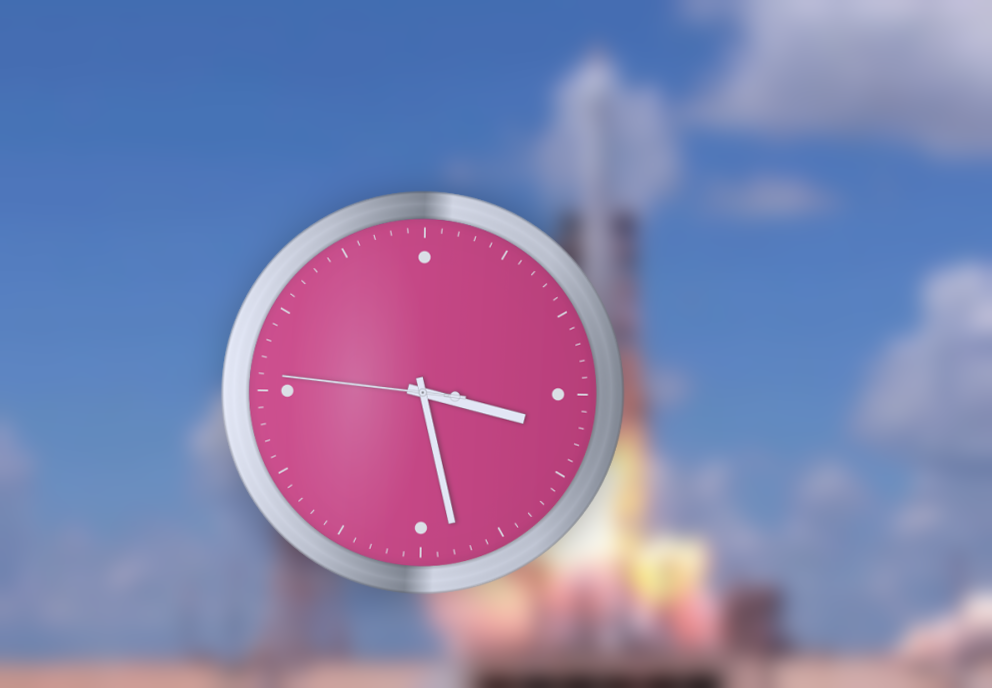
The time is 3 h 27 min 46 s
